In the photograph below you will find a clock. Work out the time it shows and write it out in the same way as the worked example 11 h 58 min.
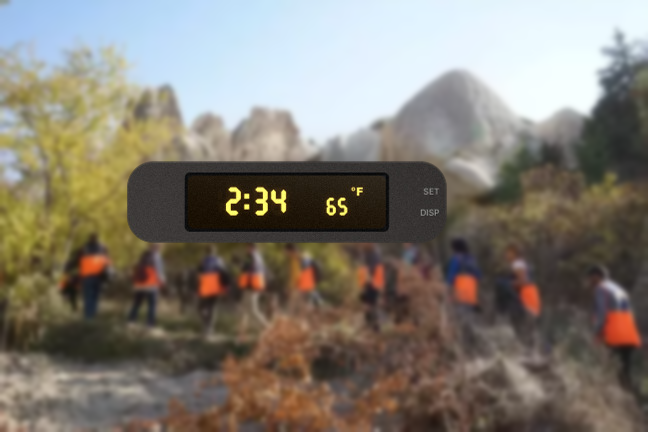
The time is 2 h 34 min
